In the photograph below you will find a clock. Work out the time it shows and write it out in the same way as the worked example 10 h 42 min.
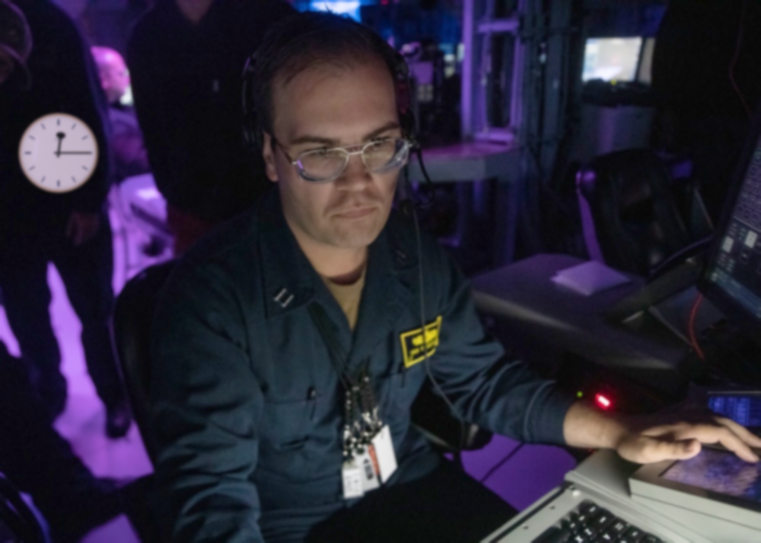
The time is 12 h 15 min
